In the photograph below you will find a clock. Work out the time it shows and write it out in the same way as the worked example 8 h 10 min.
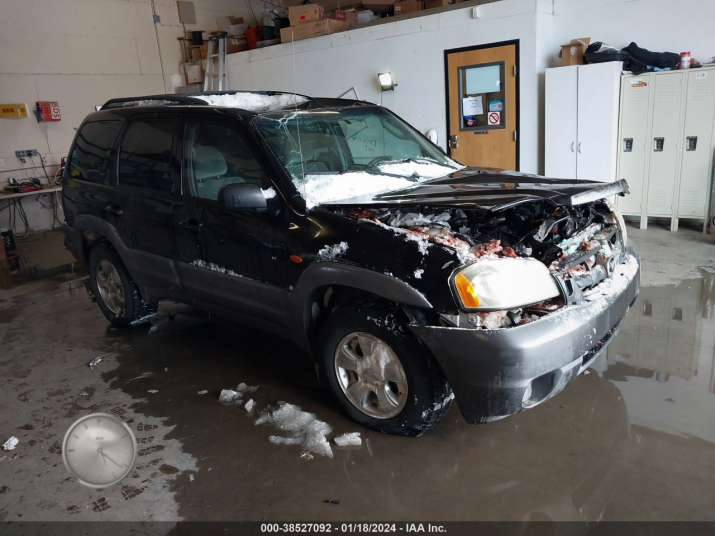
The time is 5 h 21 min
